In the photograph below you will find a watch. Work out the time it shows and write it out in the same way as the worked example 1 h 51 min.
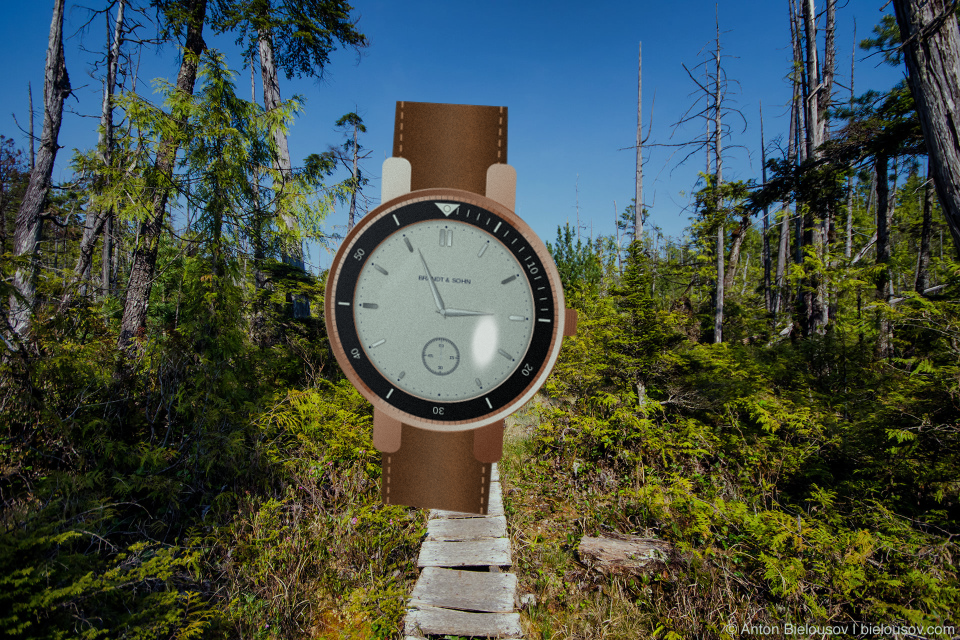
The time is 2 h 56 min
